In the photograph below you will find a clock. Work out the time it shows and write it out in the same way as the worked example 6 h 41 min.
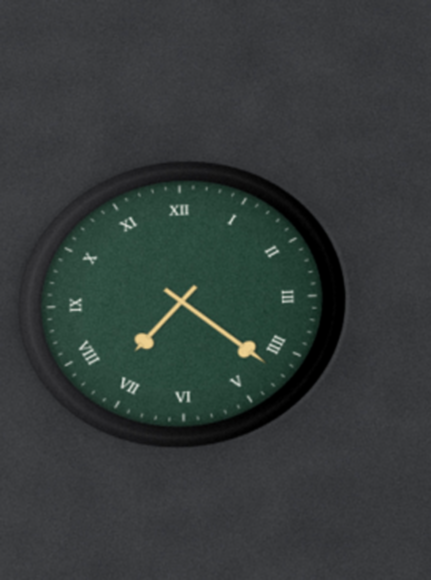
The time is 7 h 22 min
